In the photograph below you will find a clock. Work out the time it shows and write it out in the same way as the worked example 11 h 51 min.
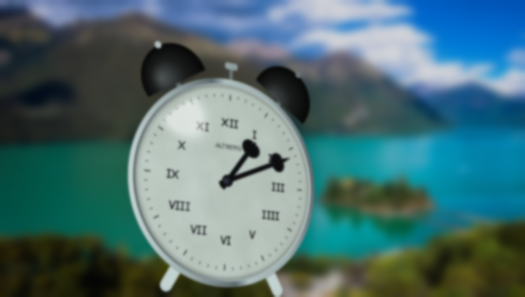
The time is 1 h 11 min
